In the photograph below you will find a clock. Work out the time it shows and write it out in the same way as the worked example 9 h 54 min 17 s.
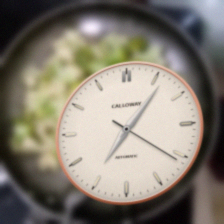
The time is 7 h 06 min 21 s
